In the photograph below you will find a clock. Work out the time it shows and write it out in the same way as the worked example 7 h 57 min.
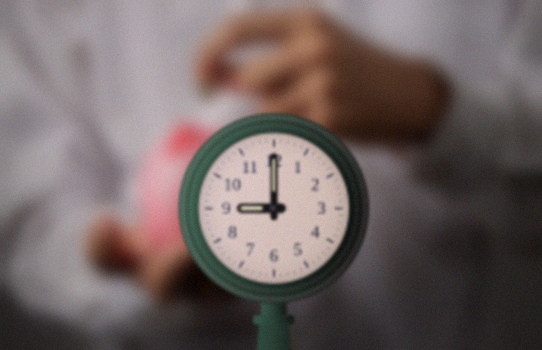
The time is 9 h 00 min
